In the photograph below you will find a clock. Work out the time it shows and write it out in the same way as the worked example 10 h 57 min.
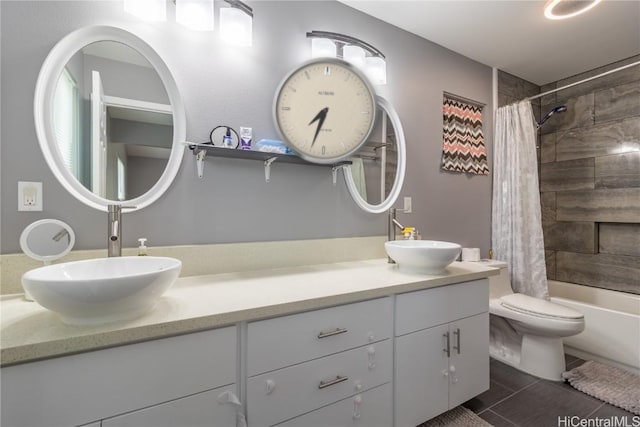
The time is 7 h 33 min
